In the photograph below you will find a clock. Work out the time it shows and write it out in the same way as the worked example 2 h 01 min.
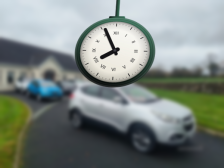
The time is 7 h 56 min
